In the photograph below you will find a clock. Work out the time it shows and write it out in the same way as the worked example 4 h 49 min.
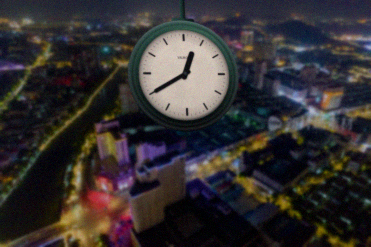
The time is 12 h 40 min
